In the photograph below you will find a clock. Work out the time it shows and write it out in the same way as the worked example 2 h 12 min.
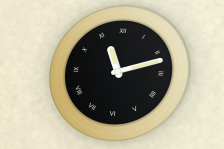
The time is 11 h 12 min
